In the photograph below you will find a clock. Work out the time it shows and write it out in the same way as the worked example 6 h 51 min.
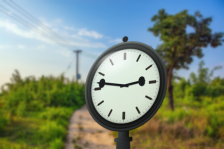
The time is 2 h 47 min
